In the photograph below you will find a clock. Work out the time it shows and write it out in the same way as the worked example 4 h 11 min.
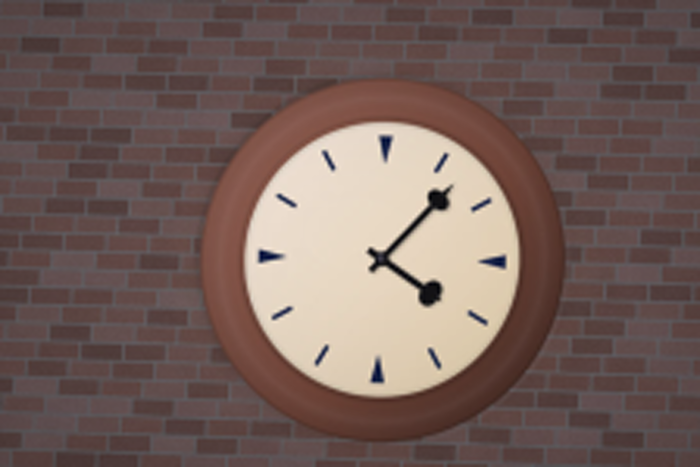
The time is 4 h 07 min
